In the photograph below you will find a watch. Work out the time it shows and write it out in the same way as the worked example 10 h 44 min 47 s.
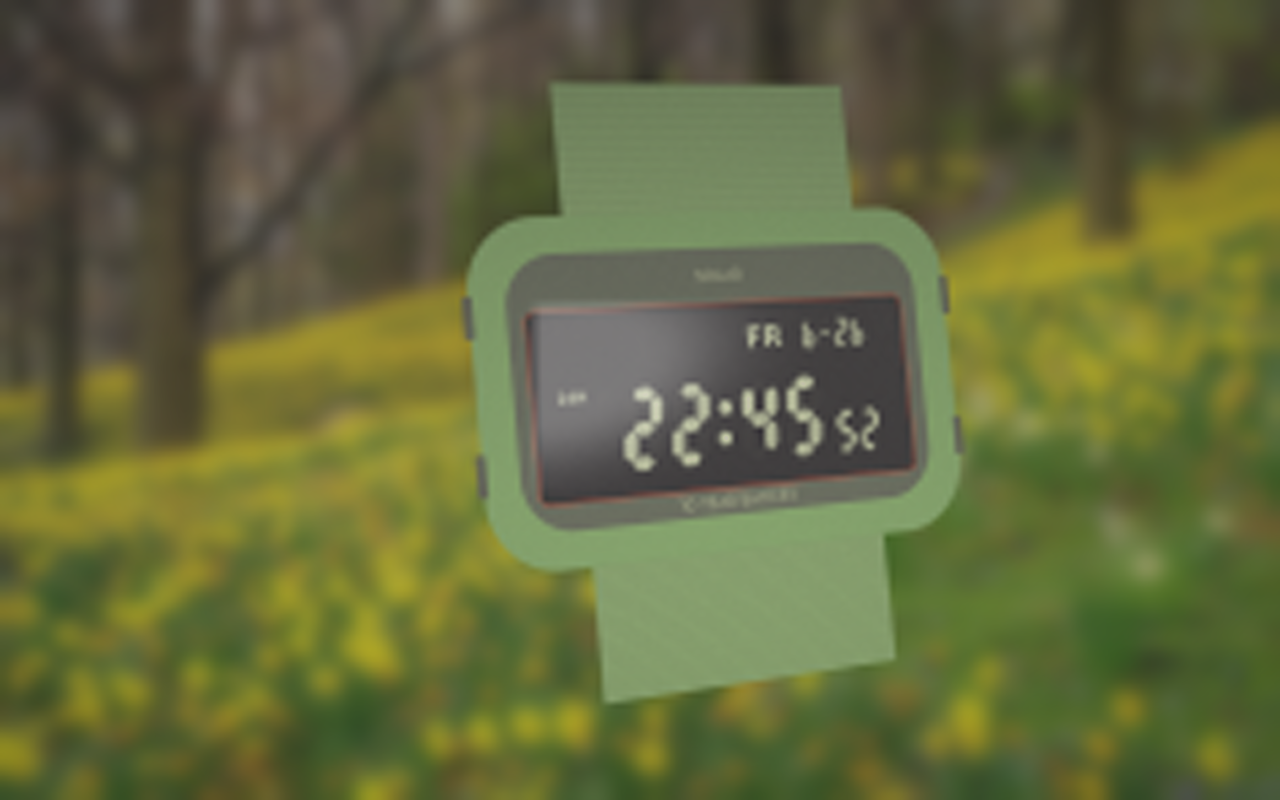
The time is 22 h 45 min 52 s
